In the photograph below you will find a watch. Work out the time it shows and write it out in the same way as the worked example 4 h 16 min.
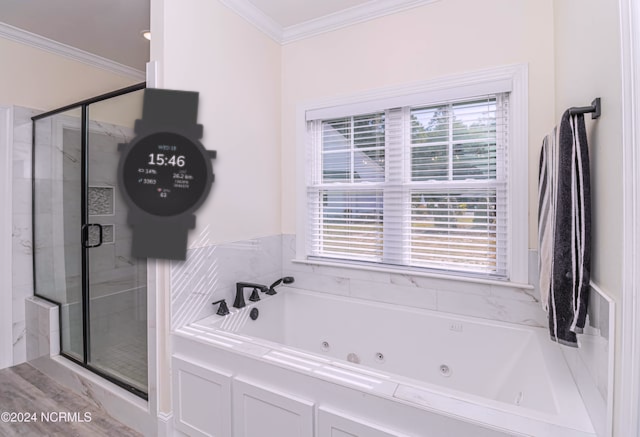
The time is 15 h 46 min
